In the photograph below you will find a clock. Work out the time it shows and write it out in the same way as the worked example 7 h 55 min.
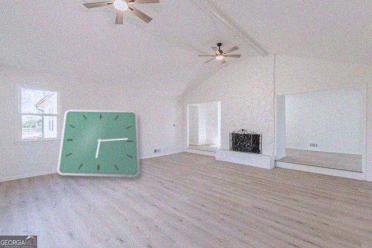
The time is 6 h 14 min
